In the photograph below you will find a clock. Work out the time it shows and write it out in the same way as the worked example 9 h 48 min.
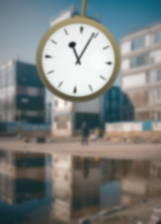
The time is 11 h 04 min
